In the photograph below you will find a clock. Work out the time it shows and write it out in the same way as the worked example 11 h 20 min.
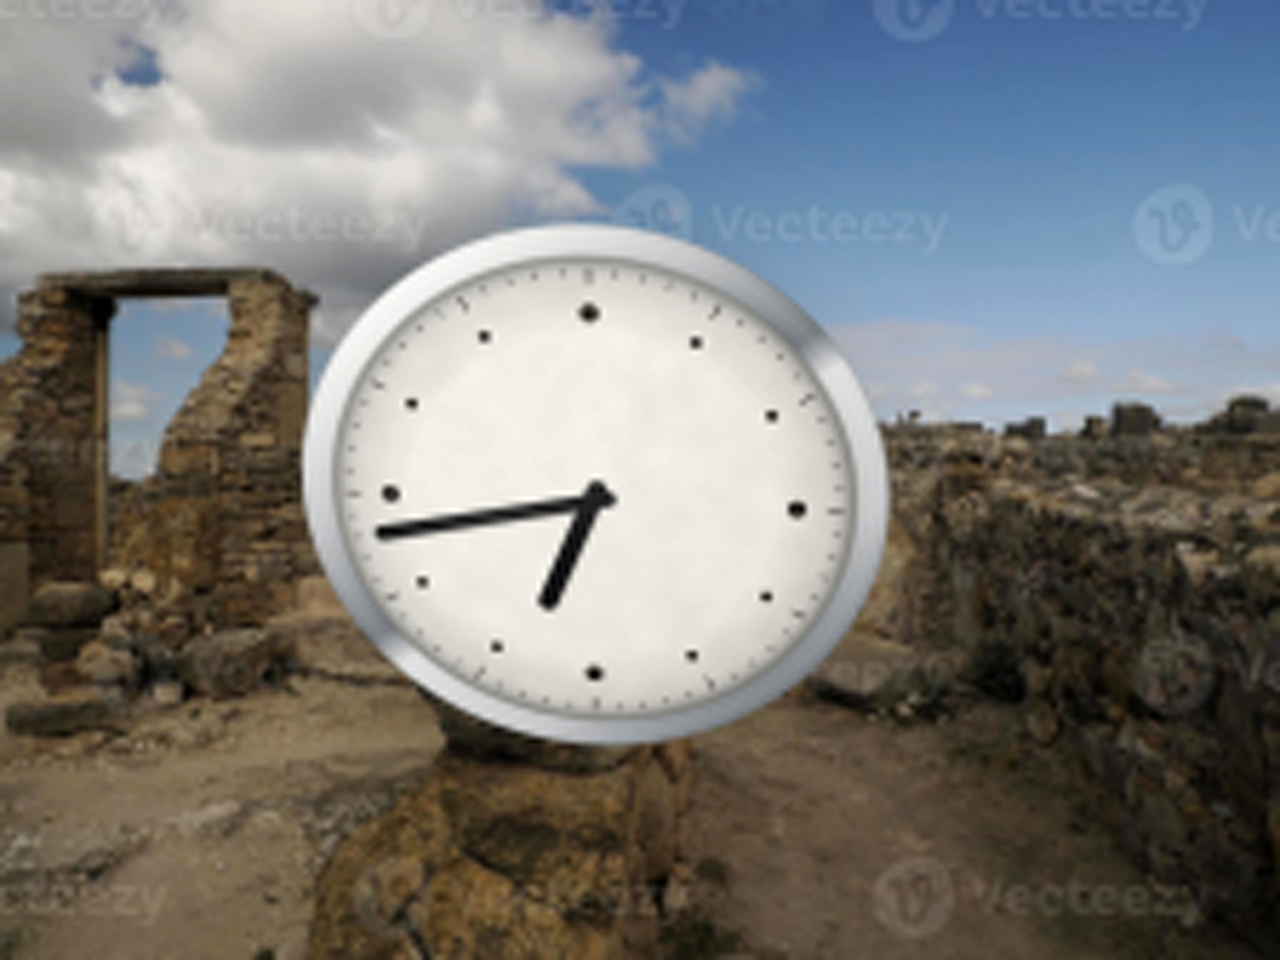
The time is 6 h 43 min
